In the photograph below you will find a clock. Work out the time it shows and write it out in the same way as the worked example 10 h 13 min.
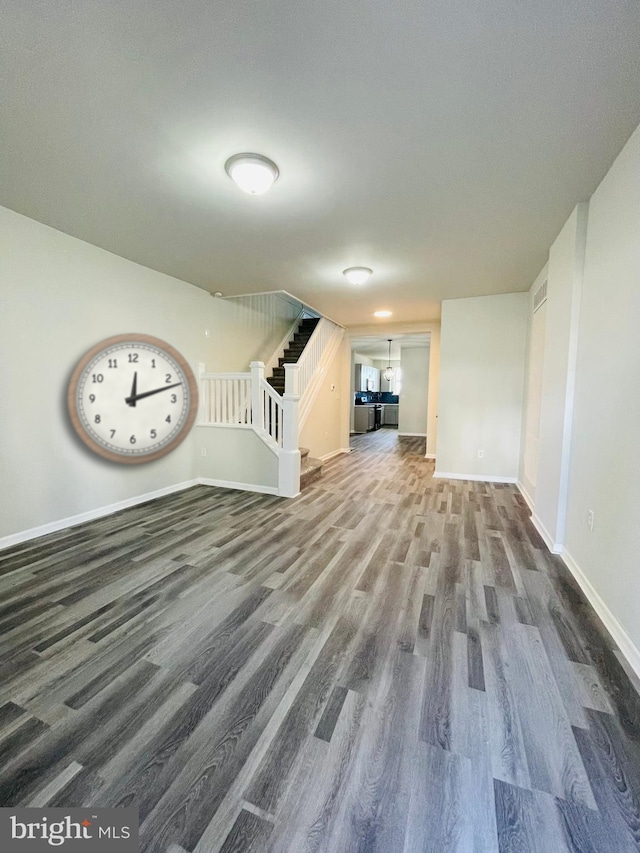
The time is 12 h 12 min
